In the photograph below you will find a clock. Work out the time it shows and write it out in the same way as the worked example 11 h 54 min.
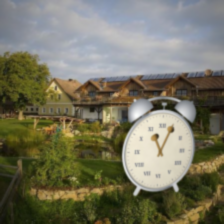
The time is 11 h 04 min
